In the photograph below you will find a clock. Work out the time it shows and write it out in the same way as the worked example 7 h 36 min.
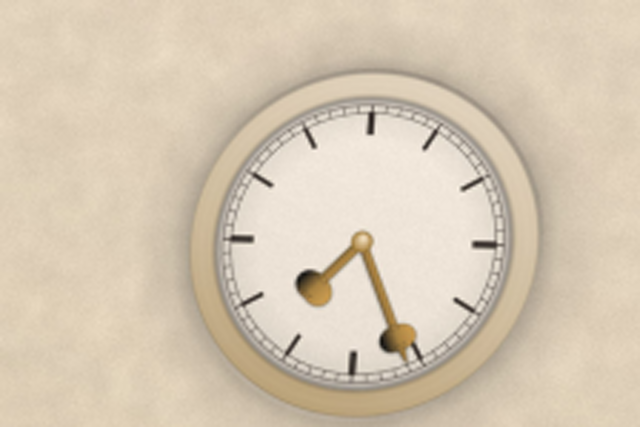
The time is 7 h 26 min
